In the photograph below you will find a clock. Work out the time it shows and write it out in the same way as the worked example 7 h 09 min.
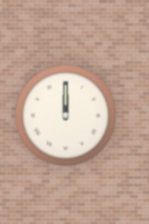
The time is 12 h 00 min
